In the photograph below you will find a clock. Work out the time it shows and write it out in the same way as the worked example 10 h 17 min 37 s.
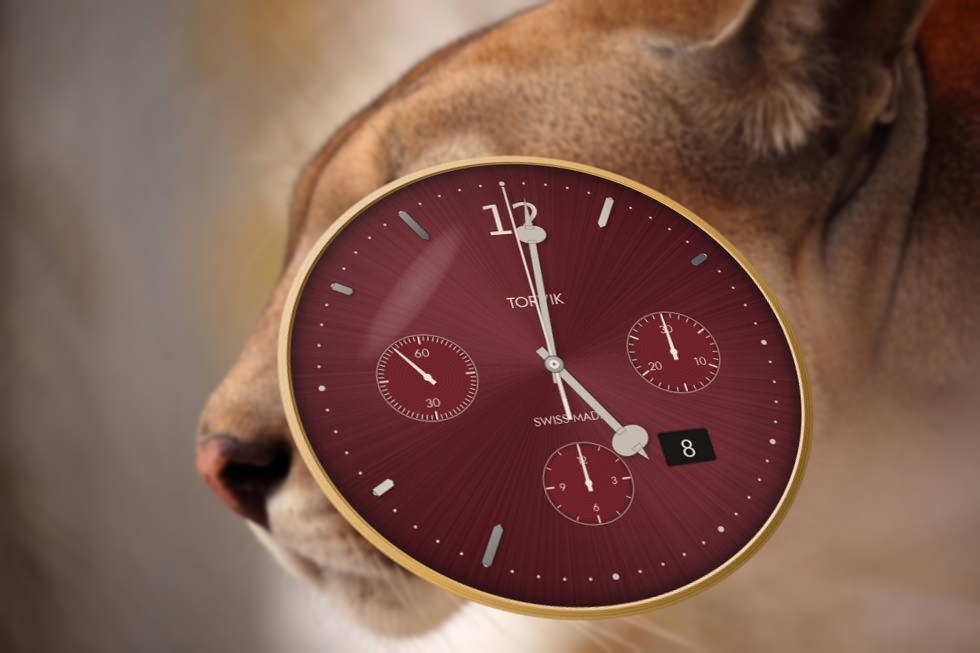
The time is 5 h 00 min 54 s
